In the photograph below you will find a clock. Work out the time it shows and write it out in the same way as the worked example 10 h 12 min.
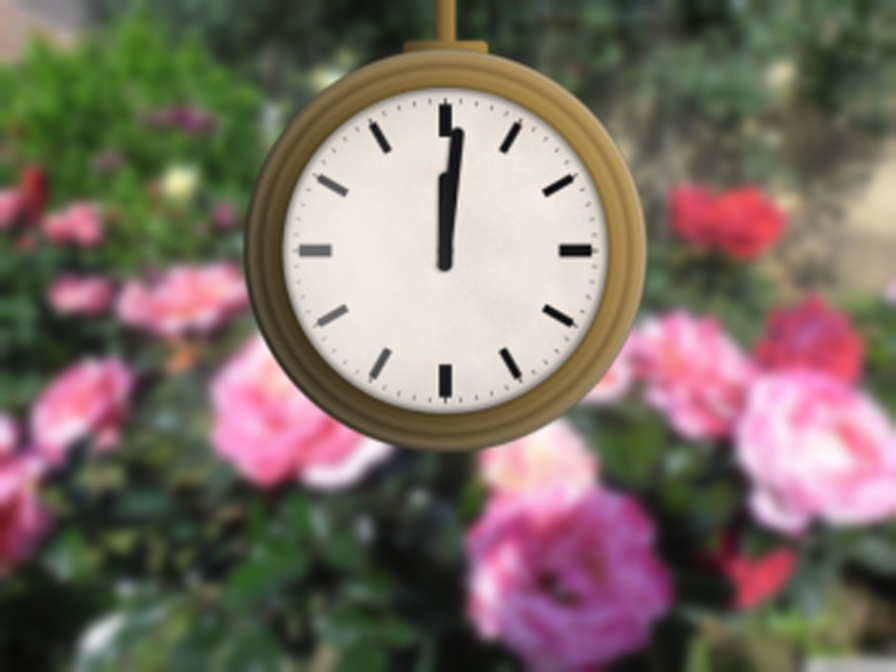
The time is 12 h 01 min
